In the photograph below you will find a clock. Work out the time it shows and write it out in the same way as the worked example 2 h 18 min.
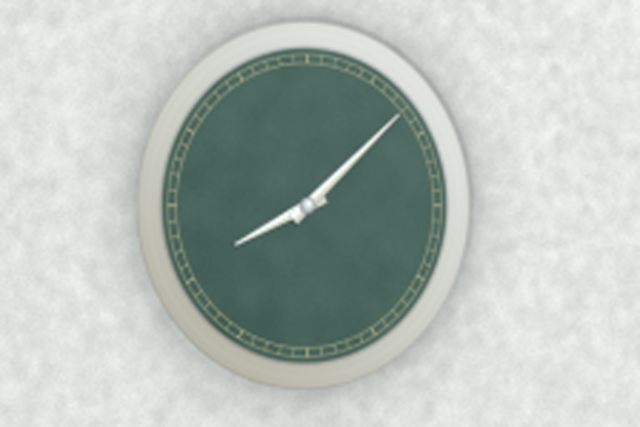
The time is 8 h 08 min
